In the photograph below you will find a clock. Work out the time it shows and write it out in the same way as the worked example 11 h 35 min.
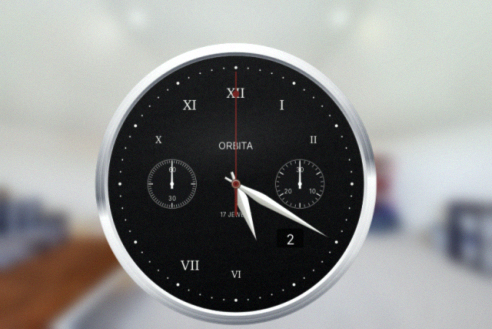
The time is 5 h 20 min
